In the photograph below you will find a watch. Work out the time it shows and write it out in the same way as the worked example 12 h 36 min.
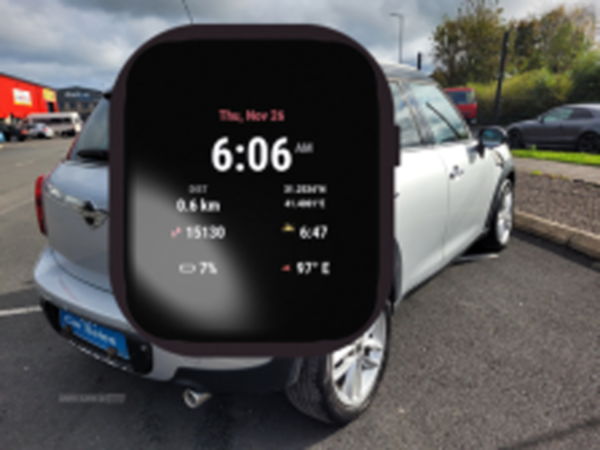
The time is 6 h 06 min
